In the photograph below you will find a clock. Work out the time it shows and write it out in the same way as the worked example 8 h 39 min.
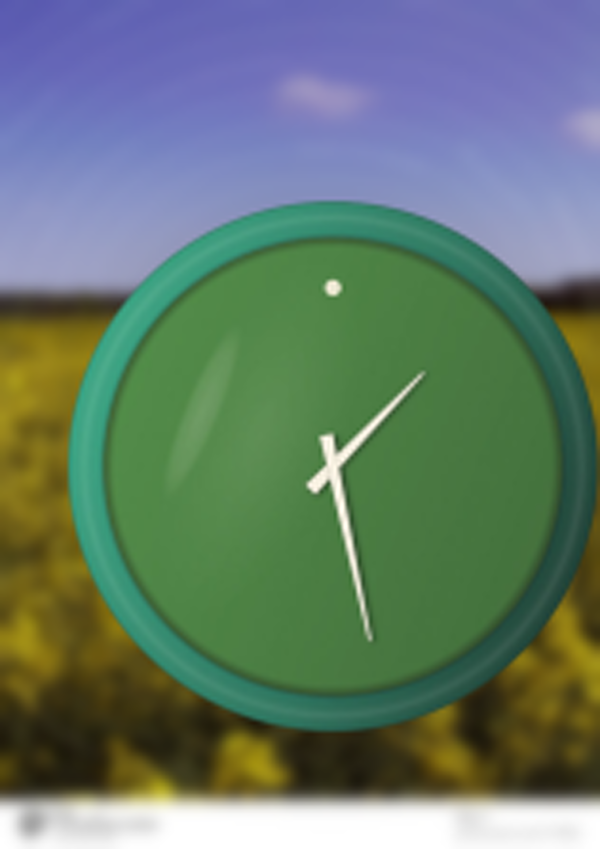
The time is 1 h 28 min
